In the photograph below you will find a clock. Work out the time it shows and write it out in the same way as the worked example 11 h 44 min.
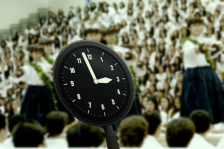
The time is 2 h 58 min
